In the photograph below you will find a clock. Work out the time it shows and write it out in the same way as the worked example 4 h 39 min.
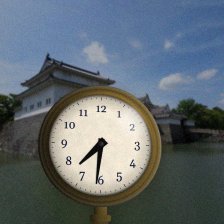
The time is 7 h 31 min
